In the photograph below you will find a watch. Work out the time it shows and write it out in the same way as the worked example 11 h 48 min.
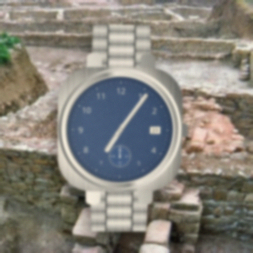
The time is 7 h 06 min
